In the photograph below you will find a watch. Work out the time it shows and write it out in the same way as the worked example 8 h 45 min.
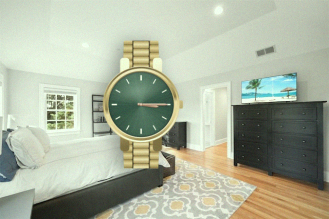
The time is 3 h 15 min
